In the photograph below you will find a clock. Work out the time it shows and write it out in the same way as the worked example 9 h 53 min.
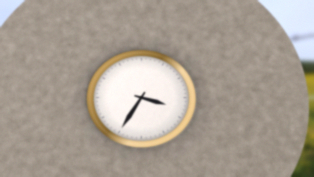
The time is 3 h 35 min
